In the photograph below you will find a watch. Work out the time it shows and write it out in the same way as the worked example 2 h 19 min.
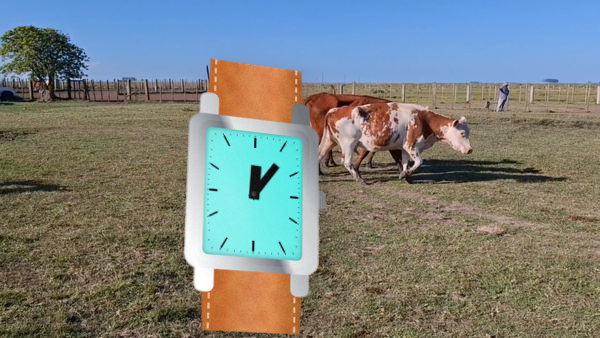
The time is 12 h 06 min
